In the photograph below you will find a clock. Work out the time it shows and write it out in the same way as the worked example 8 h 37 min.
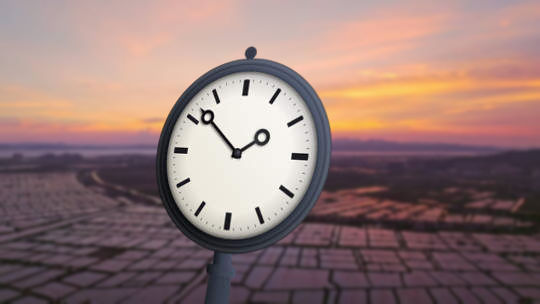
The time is 1 h 52 min
